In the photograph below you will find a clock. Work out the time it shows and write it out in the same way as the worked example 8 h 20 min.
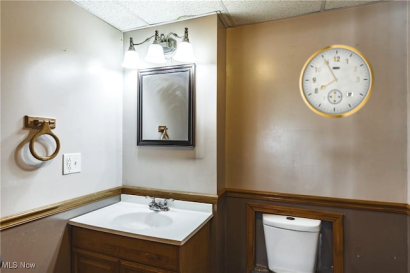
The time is 7 h 55 min
